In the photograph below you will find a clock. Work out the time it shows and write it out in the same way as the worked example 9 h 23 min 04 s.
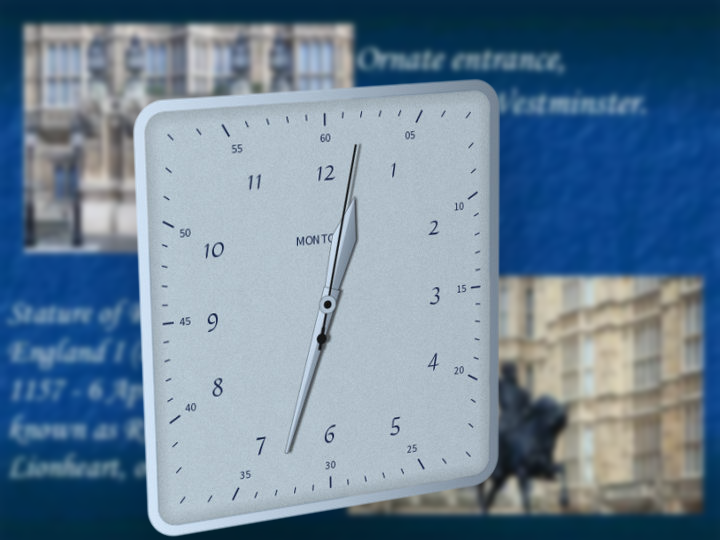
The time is 12 h 33 min 02 s
